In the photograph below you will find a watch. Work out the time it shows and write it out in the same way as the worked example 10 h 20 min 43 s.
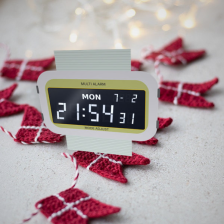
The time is 21 h 54 min 31 s
